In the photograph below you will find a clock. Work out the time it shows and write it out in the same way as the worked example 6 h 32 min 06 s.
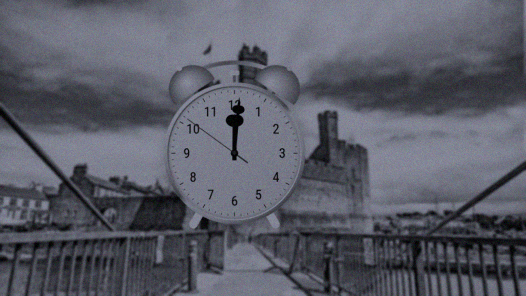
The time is 12 h 00 min 51 s
